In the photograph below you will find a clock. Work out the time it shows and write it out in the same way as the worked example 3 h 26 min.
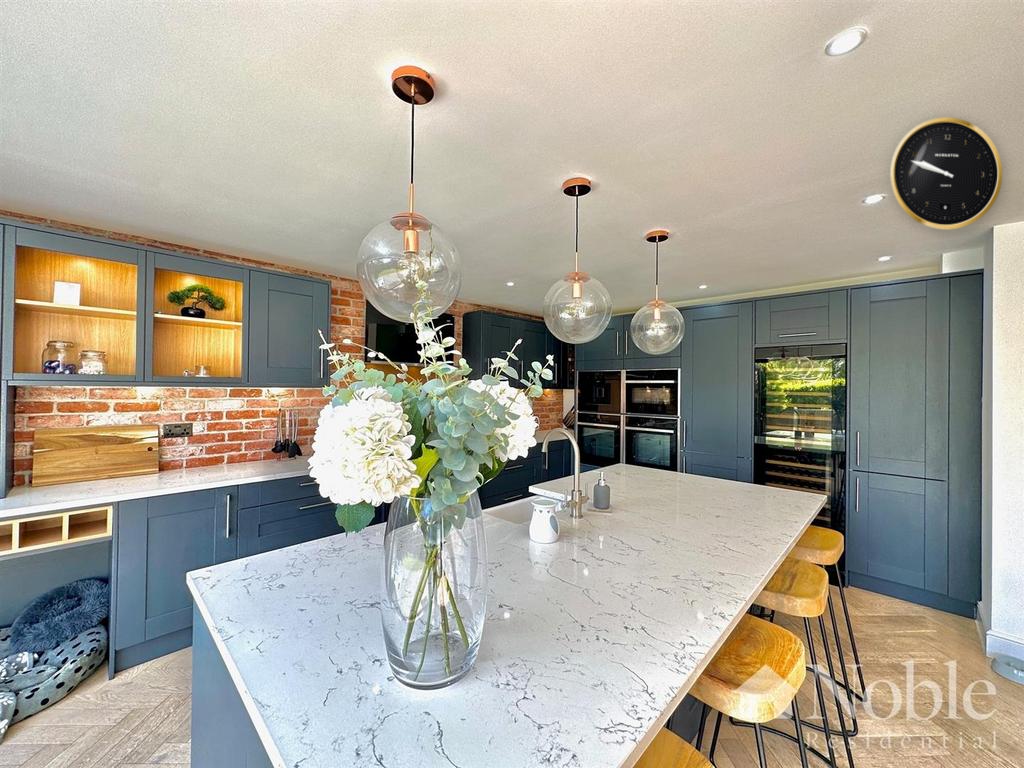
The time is 9 h 48 min
